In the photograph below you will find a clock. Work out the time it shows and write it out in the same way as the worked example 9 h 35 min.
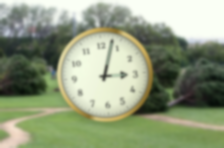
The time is 3 h 03 min
